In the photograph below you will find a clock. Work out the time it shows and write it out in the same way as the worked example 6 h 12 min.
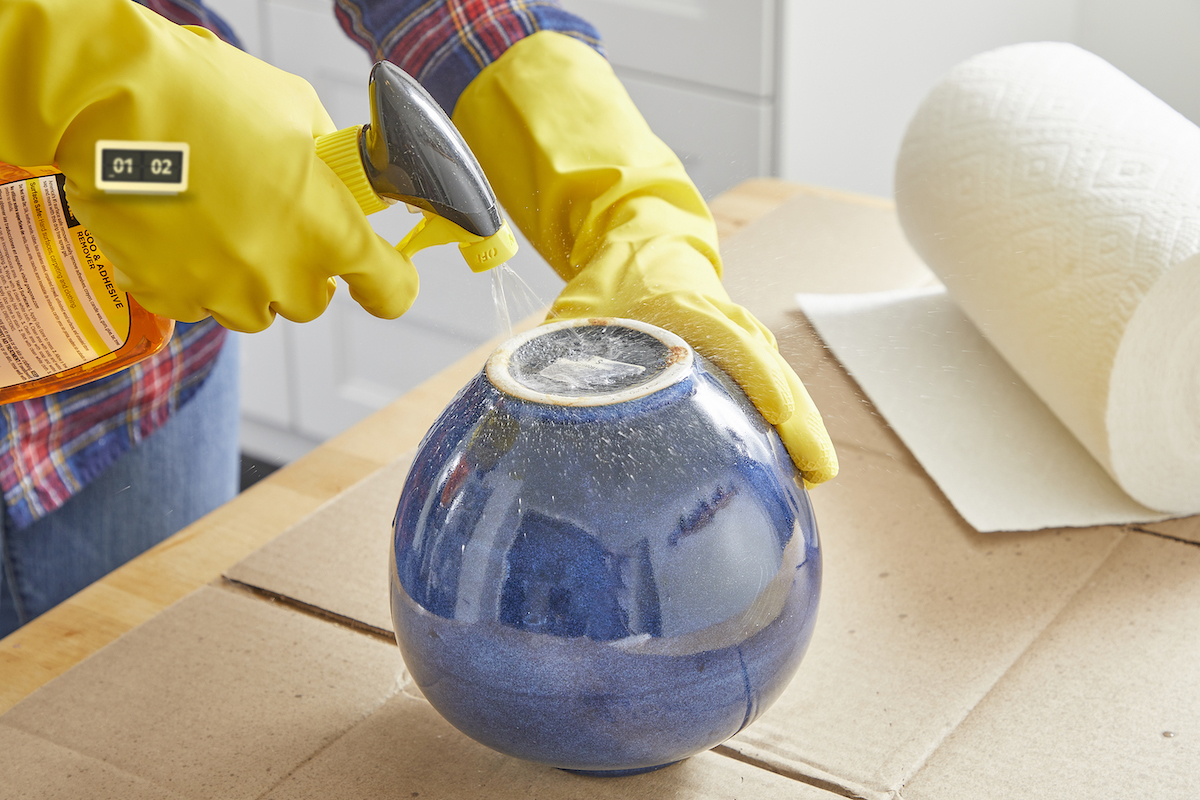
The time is 1 h 02 min
